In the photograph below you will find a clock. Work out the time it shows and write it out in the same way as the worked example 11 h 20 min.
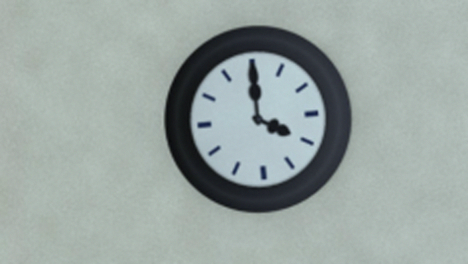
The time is 4 h 00 min
